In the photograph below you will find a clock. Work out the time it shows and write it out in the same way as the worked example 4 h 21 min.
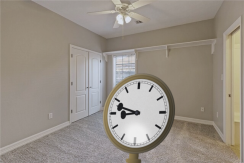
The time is 8 h 48 min
